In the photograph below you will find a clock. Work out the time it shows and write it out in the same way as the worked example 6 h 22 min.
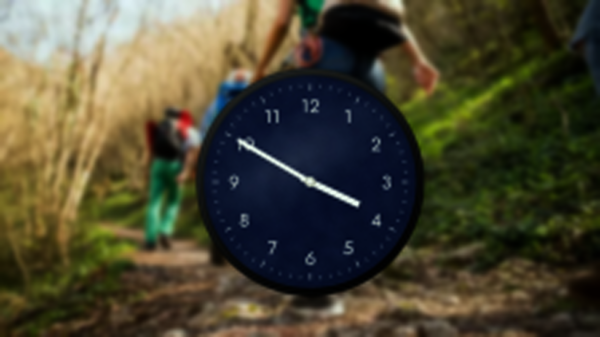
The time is 3 h 50 min
